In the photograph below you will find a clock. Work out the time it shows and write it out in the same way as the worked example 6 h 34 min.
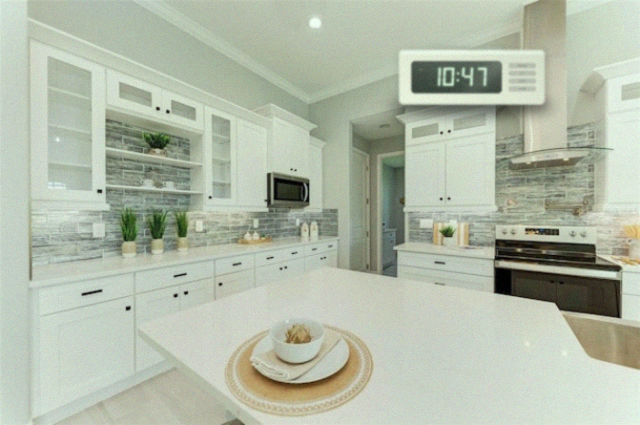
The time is 10 h 47 min
